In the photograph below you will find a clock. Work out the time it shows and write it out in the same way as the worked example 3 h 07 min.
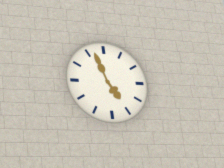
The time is 4 h 57 min
